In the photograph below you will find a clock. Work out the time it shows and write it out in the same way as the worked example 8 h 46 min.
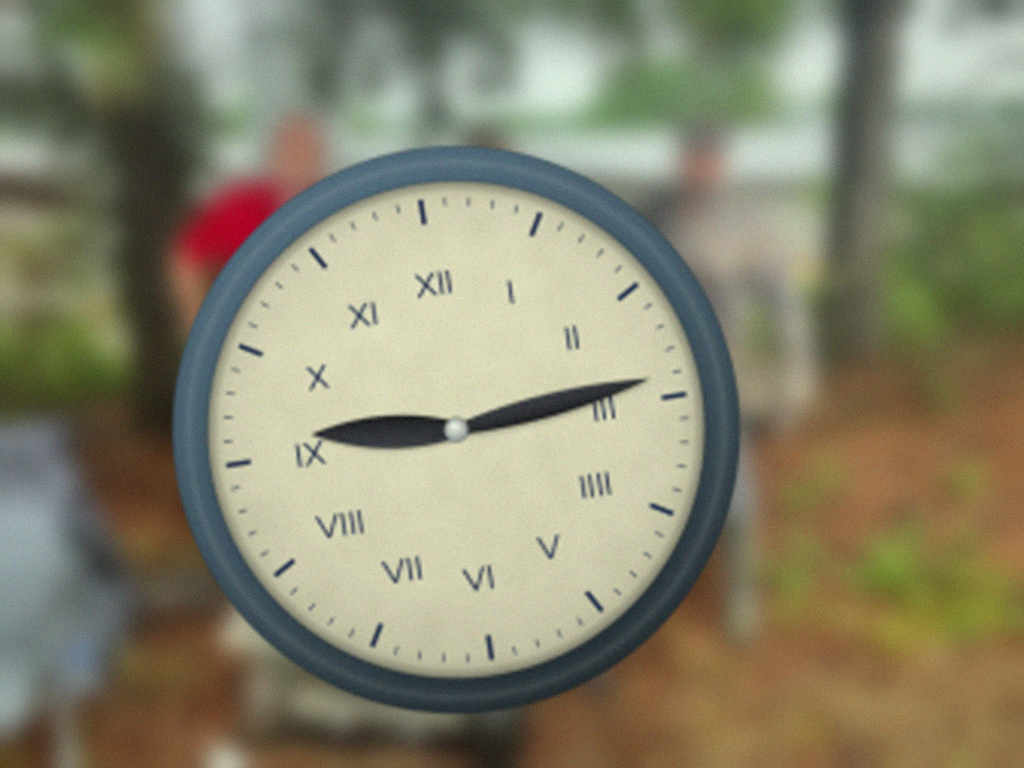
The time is 9 h 14 min
